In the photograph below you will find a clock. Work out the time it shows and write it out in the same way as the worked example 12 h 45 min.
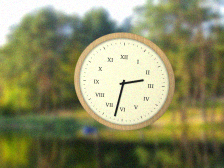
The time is 2 h 32 min
